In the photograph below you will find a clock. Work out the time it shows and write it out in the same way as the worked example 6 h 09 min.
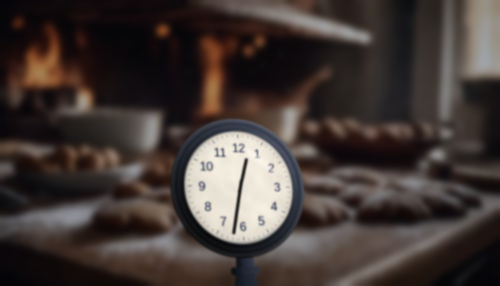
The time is 12 h 32 min
